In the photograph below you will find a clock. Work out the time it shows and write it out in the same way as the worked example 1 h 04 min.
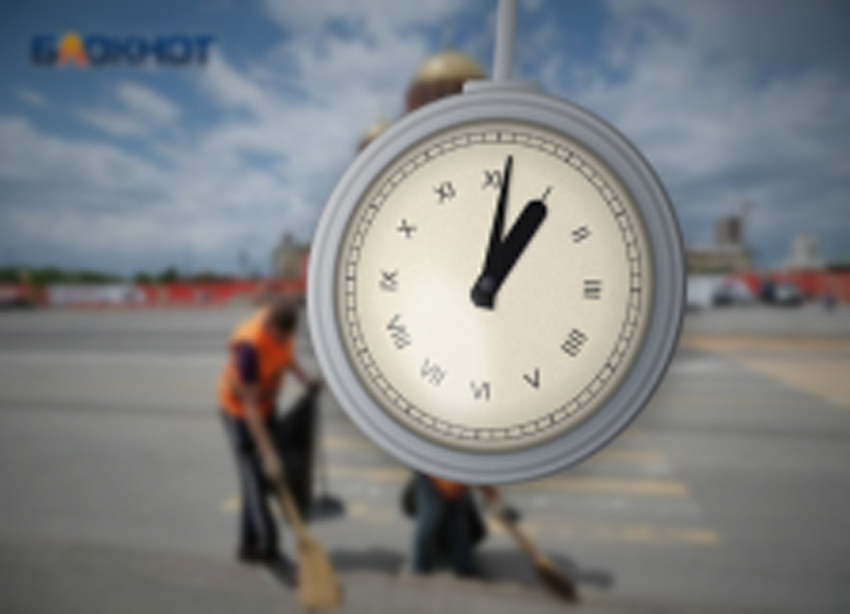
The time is 1 h 01 min
